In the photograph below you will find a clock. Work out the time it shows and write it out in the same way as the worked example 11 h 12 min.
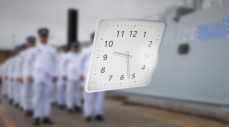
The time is 9 h 27 min
